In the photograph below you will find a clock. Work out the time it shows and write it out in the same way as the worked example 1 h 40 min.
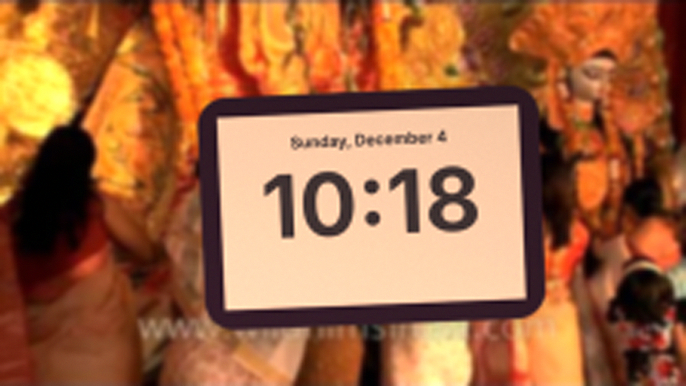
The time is 10 h 18 min
